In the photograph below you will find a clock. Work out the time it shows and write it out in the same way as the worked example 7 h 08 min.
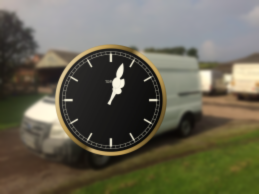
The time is 1 h 03 min
